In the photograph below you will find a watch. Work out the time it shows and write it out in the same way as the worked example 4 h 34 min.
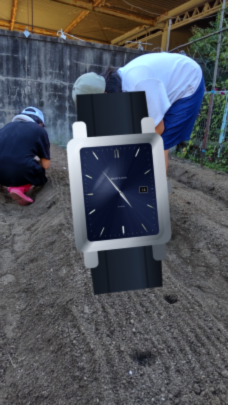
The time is 4 h 54 min
